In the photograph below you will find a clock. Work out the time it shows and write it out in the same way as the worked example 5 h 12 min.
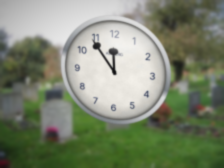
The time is 11 h 54 min
